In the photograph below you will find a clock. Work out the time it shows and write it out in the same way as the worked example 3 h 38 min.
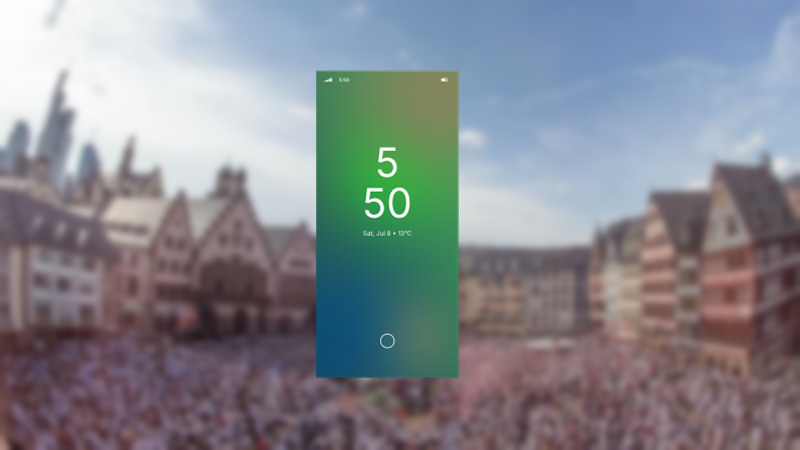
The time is 5 h 50 min
